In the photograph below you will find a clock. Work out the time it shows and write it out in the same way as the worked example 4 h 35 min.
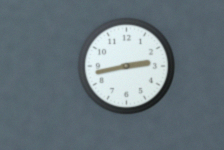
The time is 2 h 43 min
